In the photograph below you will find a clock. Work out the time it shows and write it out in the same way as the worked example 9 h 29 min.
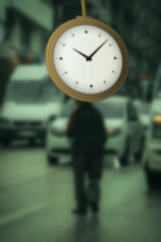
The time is 10 h 08 min
